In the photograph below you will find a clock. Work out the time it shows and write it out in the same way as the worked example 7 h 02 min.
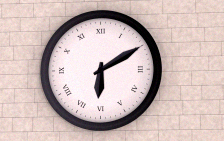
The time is 6 h 10 min
